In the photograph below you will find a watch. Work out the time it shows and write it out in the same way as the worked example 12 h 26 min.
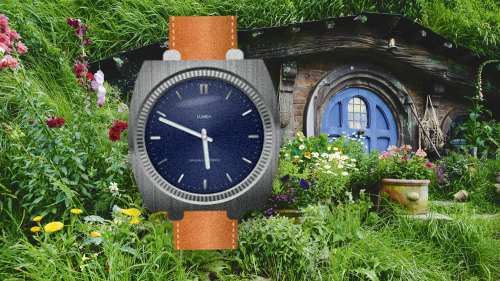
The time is 5 h 49 min
